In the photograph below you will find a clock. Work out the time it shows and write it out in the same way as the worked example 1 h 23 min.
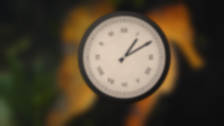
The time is 1 h 10 min
